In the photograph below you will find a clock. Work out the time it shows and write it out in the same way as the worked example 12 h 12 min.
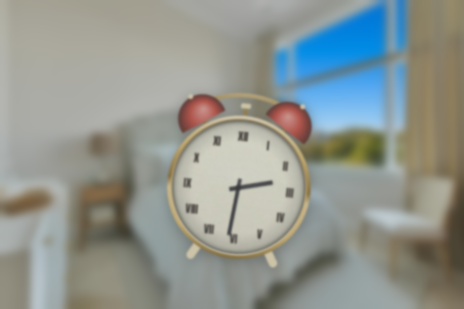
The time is 2 h 31 min
